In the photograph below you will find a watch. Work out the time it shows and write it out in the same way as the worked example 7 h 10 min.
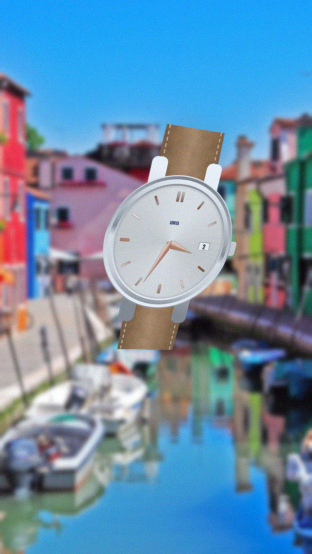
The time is 3 h 34 min
